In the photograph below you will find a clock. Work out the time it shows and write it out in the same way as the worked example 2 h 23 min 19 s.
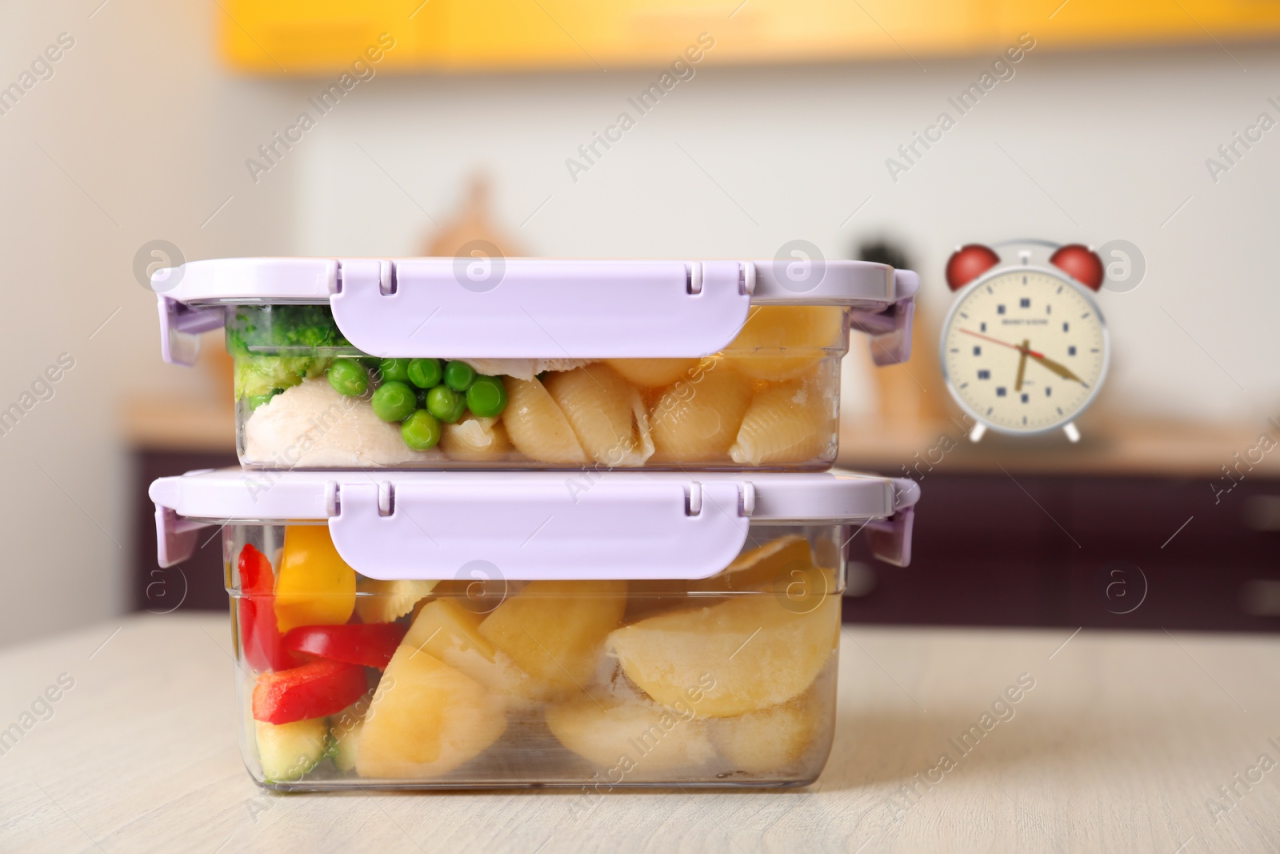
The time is 6 h 19 min 48 s
